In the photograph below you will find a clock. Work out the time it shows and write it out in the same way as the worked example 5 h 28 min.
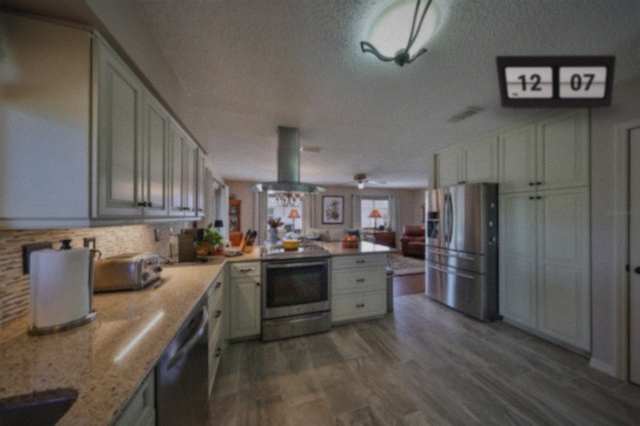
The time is 12 h 07 min
